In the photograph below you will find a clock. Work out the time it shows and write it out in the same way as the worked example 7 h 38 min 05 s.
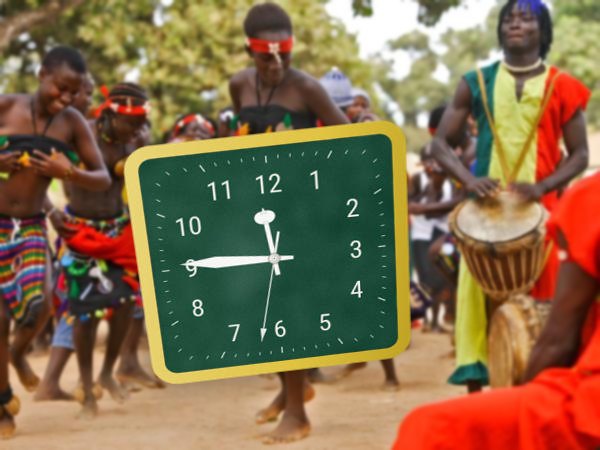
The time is 11 h 45 min 32 s
